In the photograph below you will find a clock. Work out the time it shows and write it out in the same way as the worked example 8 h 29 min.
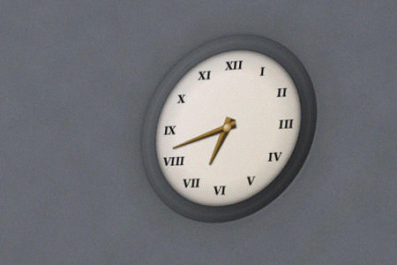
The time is 6 h 42 min
